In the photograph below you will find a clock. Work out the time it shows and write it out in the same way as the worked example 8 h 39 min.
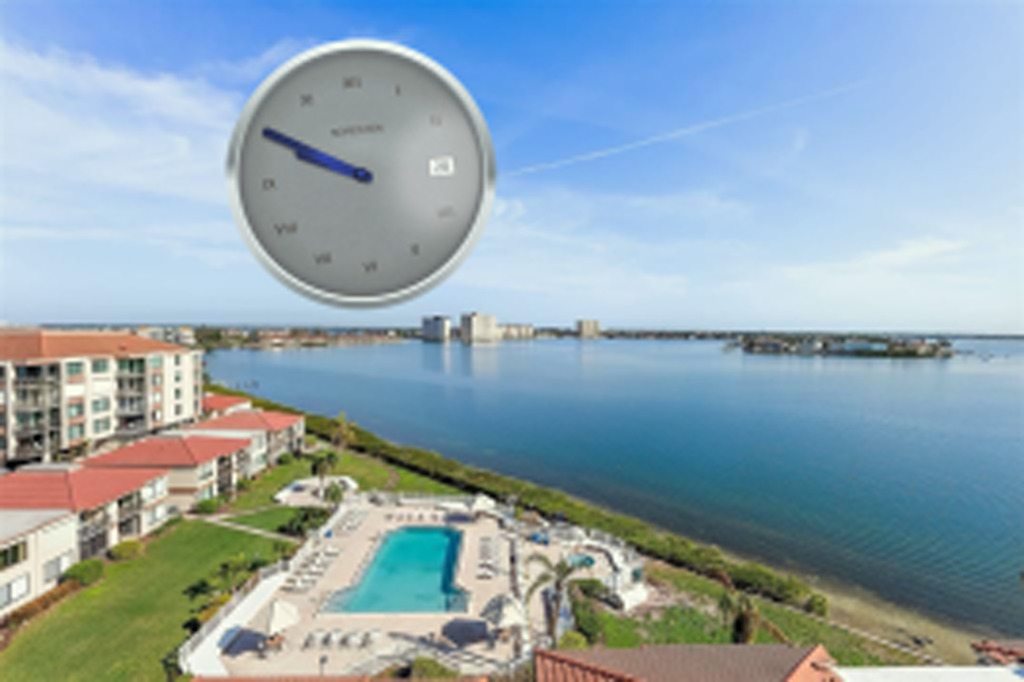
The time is 9 h 50 min
